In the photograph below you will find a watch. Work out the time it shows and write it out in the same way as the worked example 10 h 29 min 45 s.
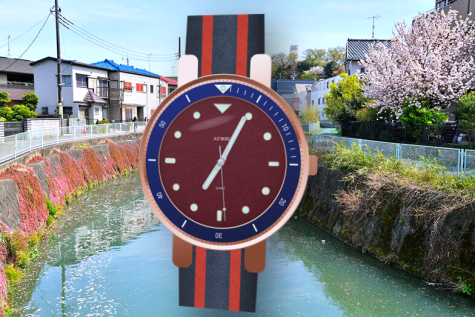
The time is 7 h 04 min 29 s
